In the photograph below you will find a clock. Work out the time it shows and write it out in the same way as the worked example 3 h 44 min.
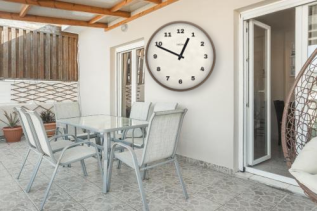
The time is 12 h 49 min
